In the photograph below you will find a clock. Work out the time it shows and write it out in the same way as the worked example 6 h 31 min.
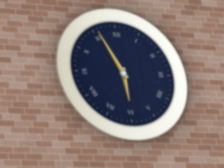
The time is 5 h 56 min
